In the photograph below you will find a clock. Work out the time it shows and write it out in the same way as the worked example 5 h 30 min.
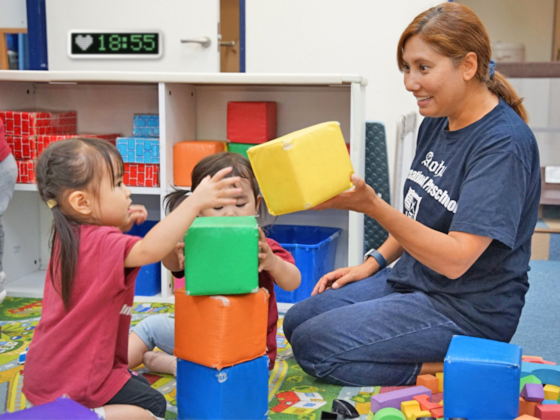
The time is 18 h 55 min
